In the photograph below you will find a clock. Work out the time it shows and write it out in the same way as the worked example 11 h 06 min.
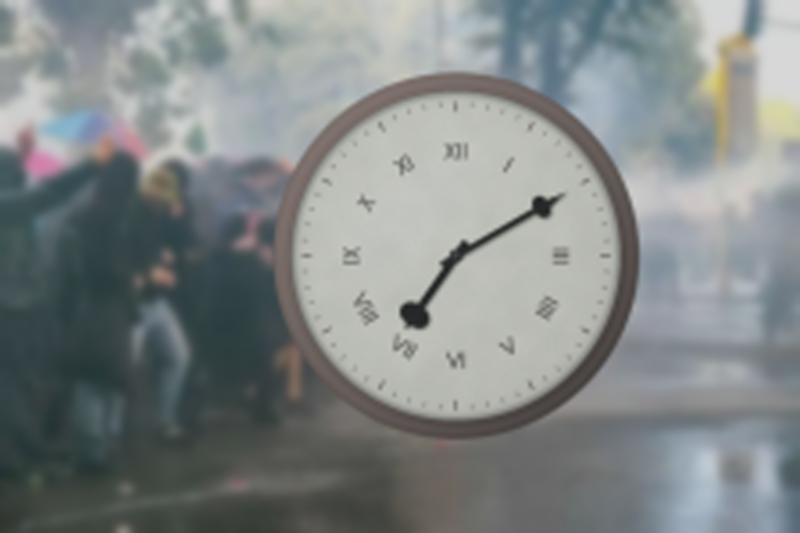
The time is 7 h 10 min
